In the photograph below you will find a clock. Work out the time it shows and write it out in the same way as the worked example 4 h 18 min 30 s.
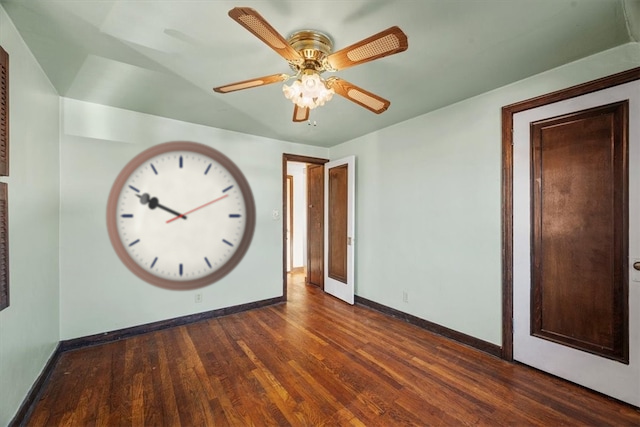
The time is 9 h 49 min 11 s
